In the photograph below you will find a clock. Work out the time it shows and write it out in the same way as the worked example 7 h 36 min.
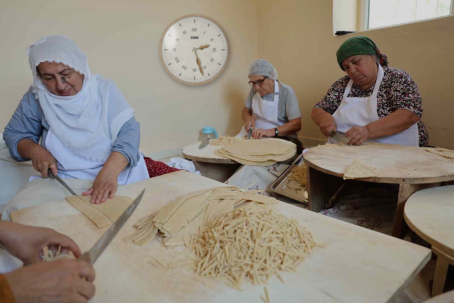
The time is 2 h 27 min
